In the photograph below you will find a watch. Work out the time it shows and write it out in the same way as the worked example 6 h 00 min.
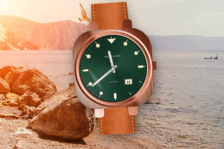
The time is 11 h 39 min
